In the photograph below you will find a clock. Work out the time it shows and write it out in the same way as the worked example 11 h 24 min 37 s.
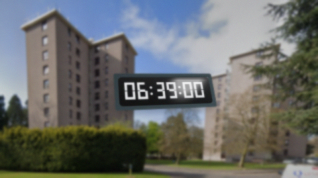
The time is 6 h 39 min 00 s
